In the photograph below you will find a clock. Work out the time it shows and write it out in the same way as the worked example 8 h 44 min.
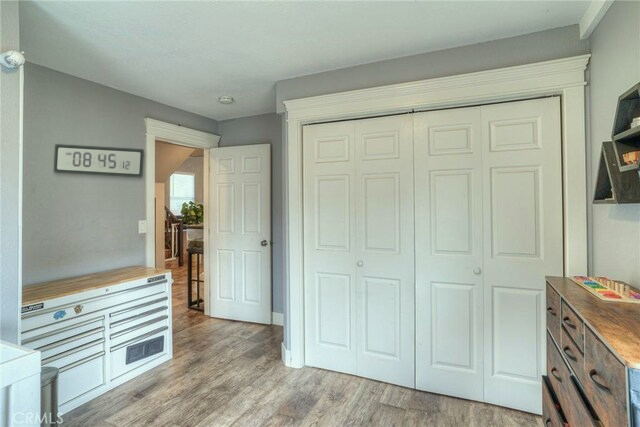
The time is 8 h 45 min
